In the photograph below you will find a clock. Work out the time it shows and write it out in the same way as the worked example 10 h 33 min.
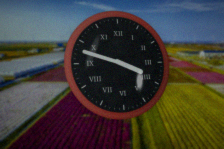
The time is 3 h 48 min
